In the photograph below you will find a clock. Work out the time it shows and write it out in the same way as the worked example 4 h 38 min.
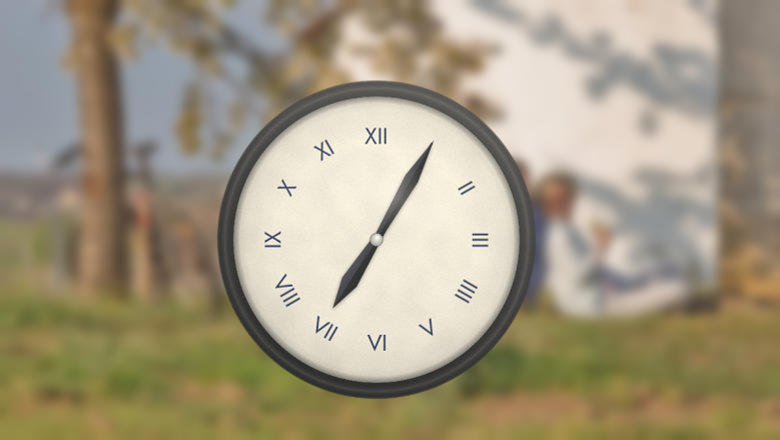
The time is 7 h 05 min
